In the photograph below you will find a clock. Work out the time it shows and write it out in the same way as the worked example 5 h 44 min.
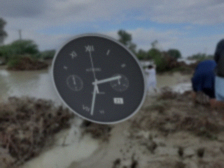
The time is 2 h 33 min
